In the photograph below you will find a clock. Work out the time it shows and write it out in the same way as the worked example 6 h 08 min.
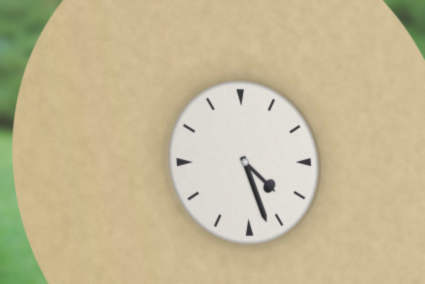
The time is 4 h 27 min
